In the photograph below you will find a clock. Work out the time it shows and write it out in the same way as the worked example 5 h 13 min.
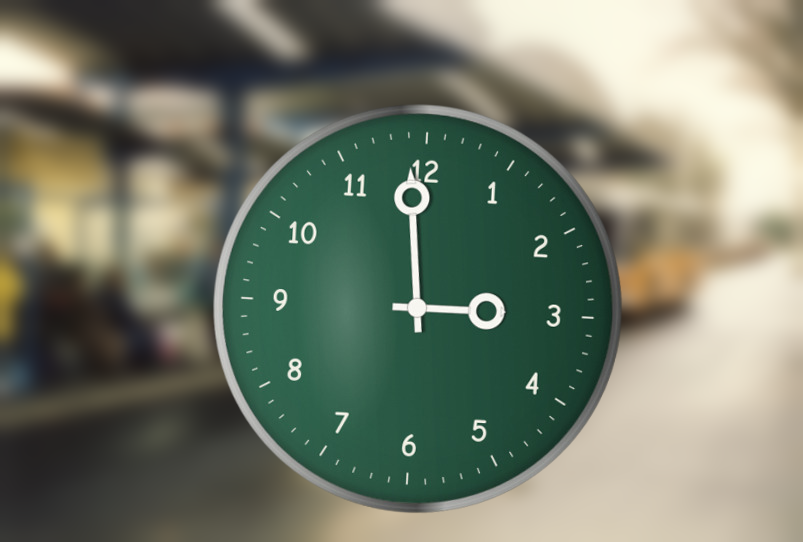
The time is 2 h 59 min
